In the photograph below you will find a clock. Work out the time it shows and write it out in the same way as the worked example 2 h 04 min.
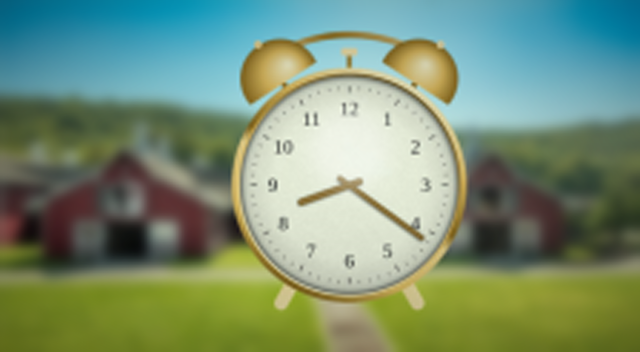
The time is 8 h 21 min
